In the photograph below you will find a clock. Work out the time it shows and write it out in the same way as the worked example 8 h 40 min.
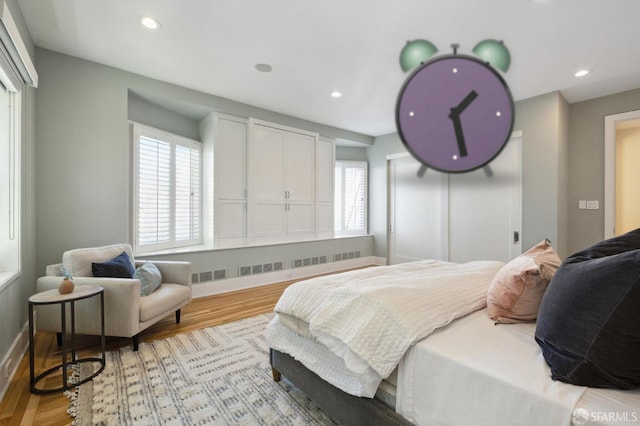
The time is 1 h 28 min
